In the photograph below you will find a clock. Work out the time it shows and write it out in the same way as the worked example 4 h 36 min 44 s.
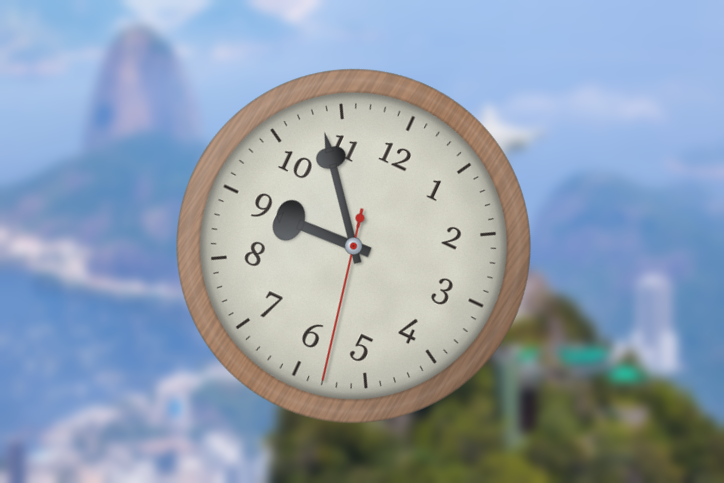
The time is 8 h 53 min 28 s
